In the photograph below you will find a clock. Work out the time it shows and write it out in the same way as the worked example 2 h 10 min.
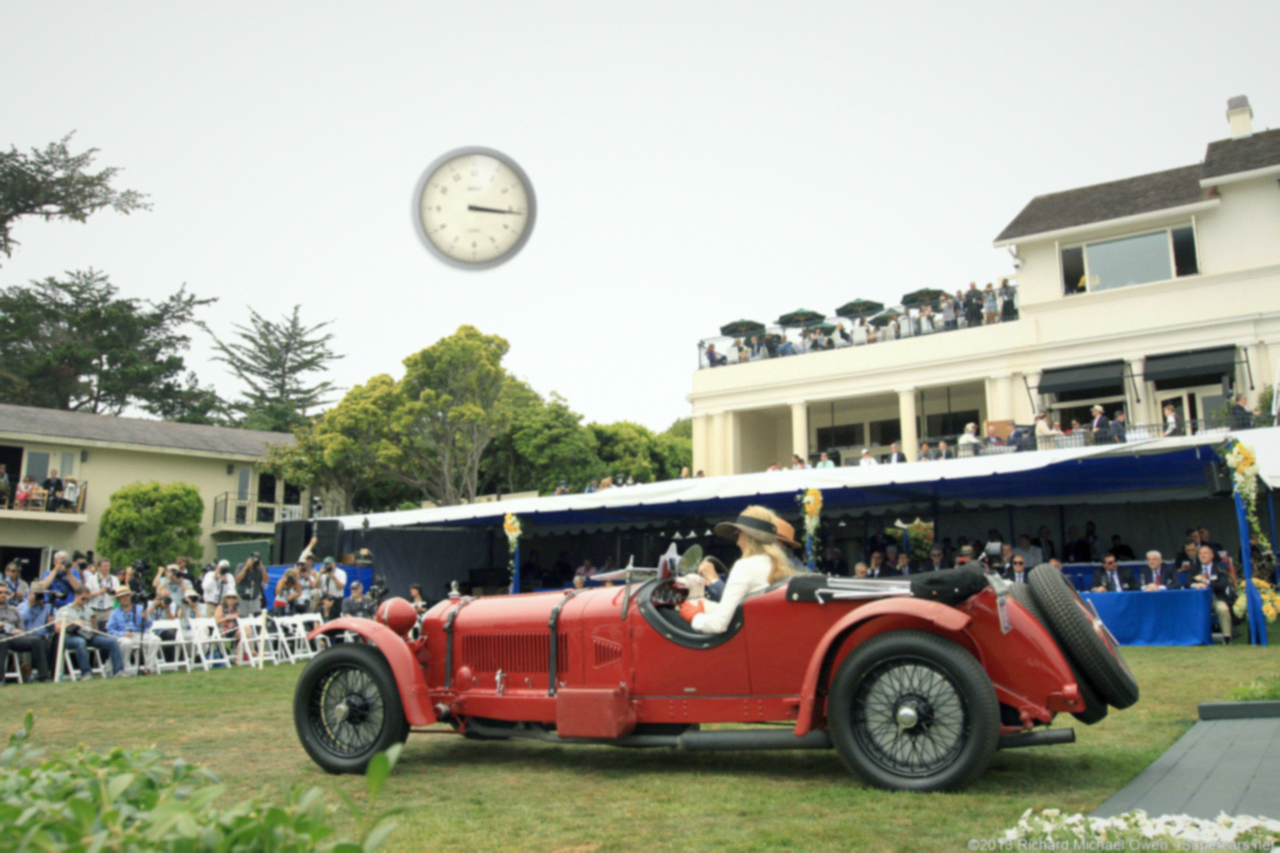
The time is 3 h 16 min
